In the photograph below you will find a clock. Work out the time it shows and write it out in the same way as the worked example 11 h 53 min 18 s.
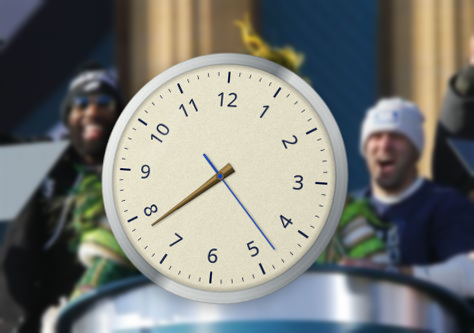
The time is 7 h 38 min 23 s
